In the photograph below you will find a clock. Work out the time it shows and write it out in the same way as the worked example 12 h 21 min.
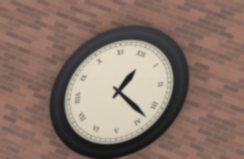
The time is 12 h 18 min
